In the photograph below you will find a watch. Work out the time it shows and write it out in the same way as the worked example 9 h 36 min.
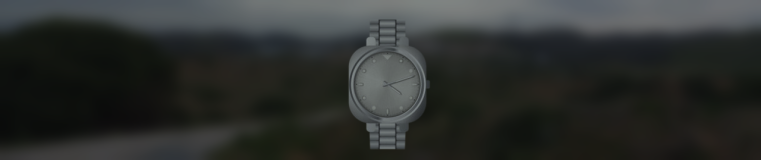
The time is 4 h 12 min
